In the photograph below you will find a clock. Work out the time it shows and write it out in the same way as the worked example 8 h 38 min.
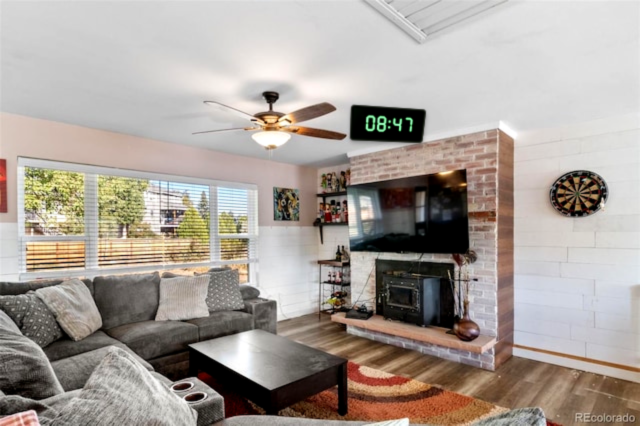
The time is 8 h 47 min
